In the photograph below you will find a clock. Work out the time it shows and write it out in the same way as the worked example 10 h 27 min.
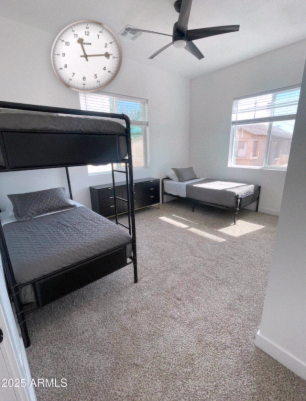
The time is 11 h 14 min
